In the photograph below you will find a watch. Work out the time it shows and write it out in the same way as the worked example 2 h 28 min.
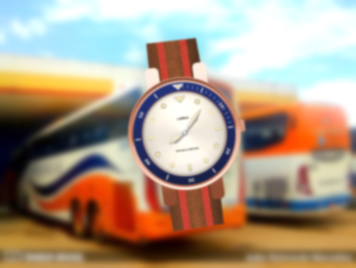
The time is 8 h 07 min
